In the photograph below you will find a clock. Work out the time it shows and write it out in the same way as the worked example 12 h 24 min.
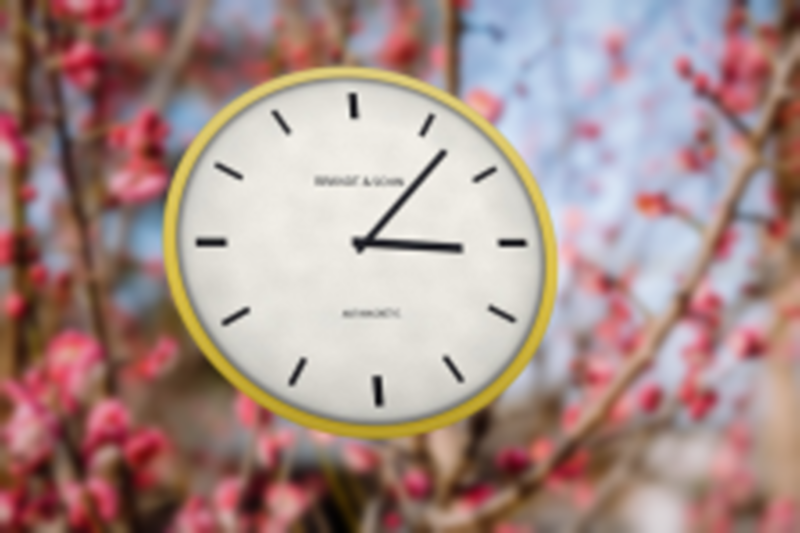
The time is 3 h 07 min
